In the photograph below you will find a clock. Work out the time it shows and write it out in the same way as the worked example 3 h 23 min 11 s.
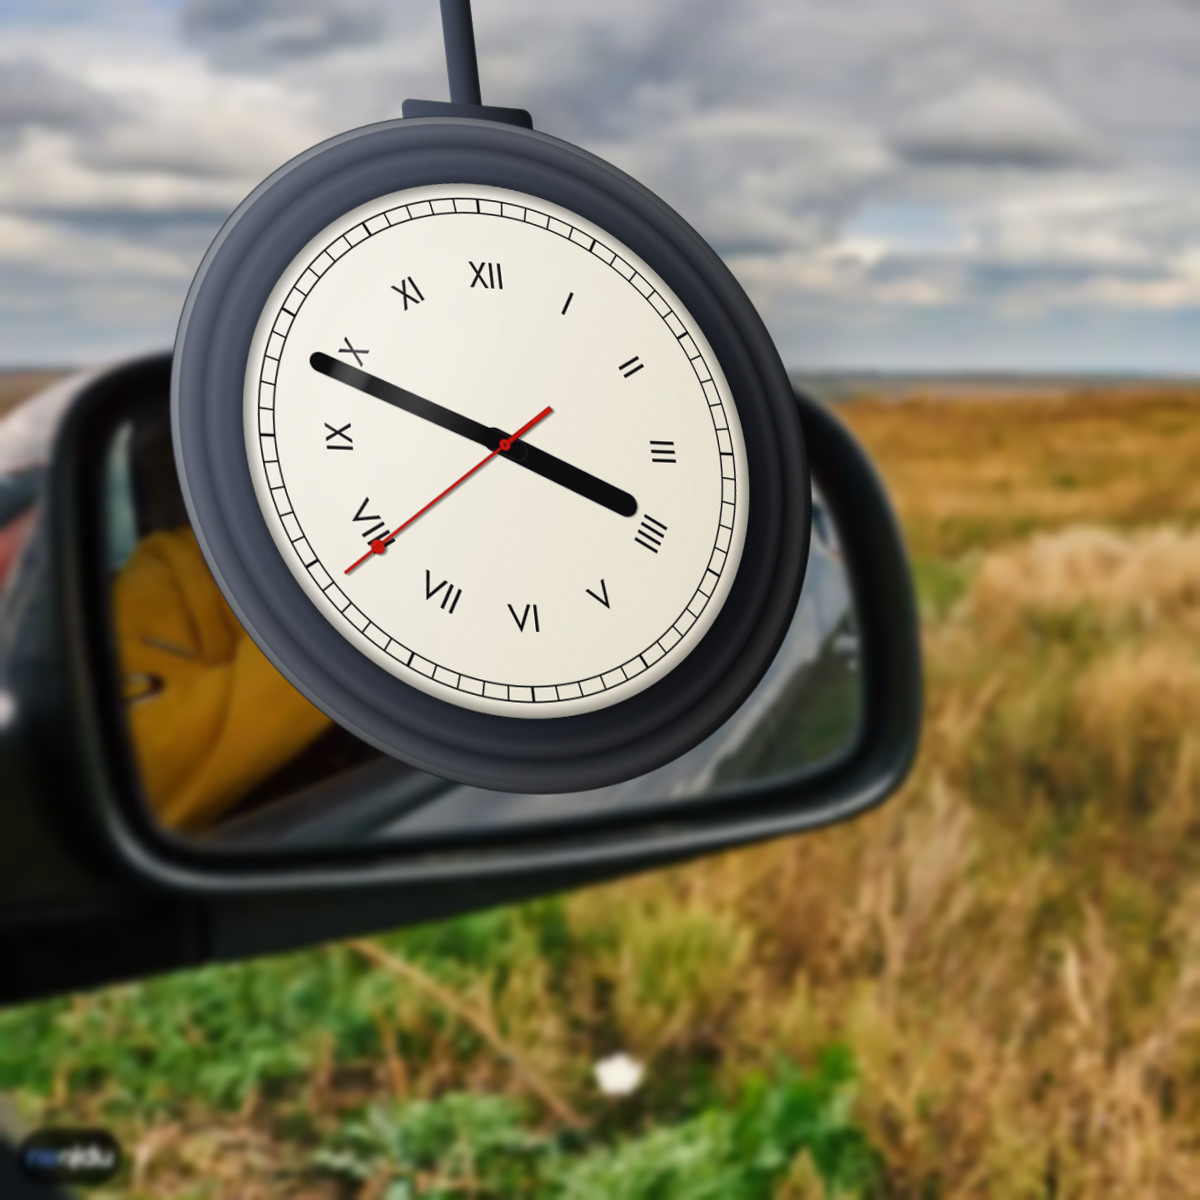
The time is 3 h 48 min 39 s
